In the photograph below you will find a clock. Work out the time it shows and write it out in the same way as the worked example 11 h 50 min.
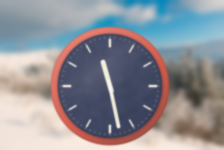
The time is 11 h 28 min
